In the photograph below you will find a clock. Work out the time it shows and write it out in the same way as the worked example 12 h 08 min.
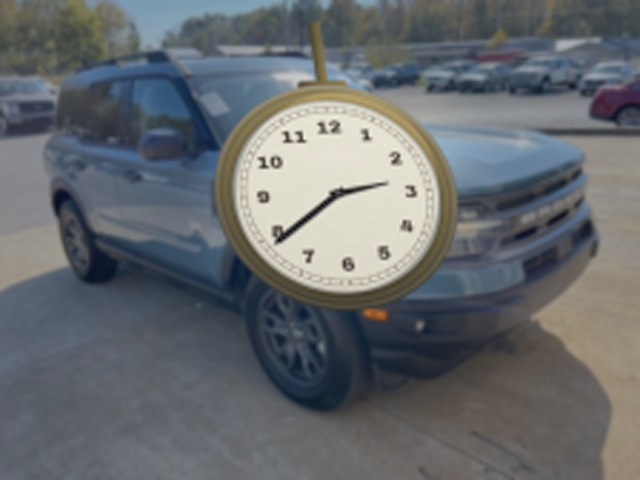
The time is 2 h 39 min
